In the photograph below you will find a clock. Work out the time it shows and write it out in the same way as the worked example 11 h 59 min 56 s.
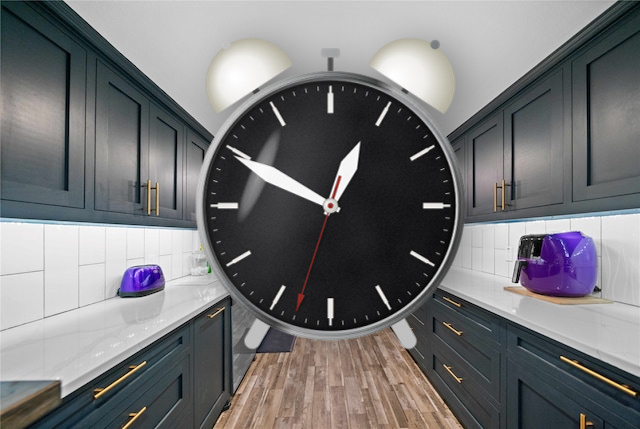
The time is 12 h 49 min 33 s
